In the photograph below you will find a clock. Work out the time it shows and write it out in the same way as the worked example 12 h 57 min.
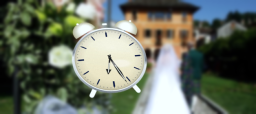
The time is 6 h 26 min
